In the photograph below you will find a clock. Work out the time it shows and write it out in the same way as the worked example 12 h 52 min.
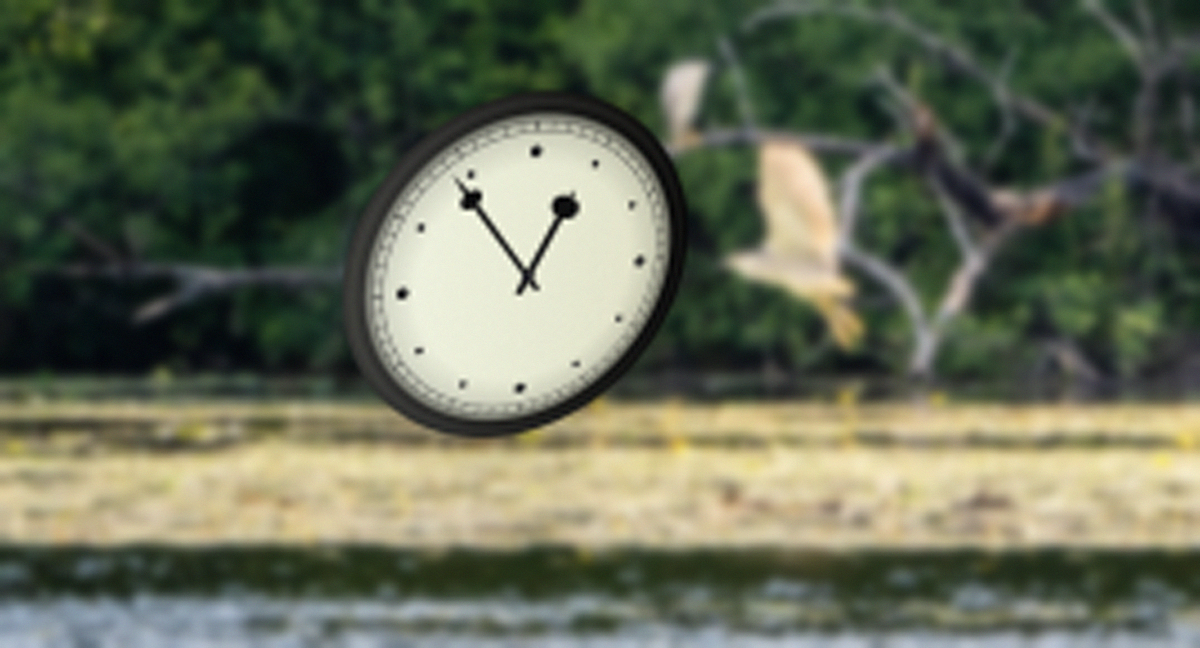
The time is 12 h 54 min
